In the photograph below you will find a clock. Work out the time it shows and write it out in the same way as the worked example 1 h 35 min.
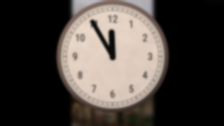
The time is 11 h 55 min
